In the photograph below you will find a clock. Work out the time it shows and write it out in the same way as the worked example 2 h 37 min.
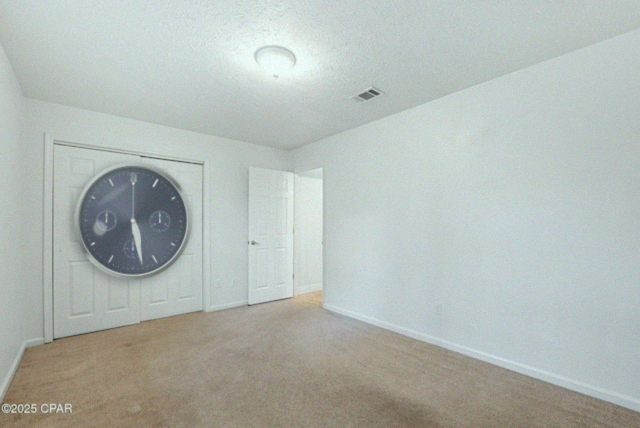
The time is 5 h 28 min
